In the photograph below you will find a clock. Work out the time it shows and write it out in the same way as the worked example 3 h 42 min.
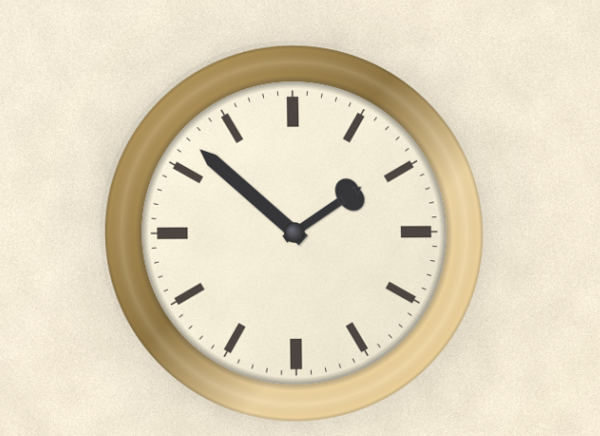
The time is 1 h 52 min
